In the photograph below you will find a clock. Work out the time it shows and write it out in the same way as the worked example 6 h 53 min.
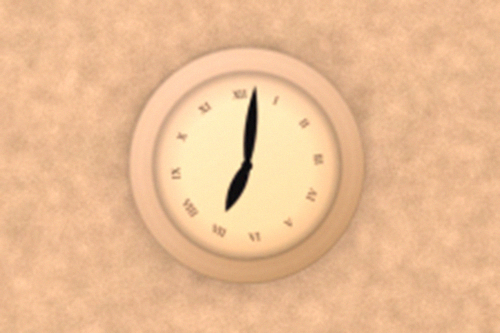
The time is 7 h 02 min
